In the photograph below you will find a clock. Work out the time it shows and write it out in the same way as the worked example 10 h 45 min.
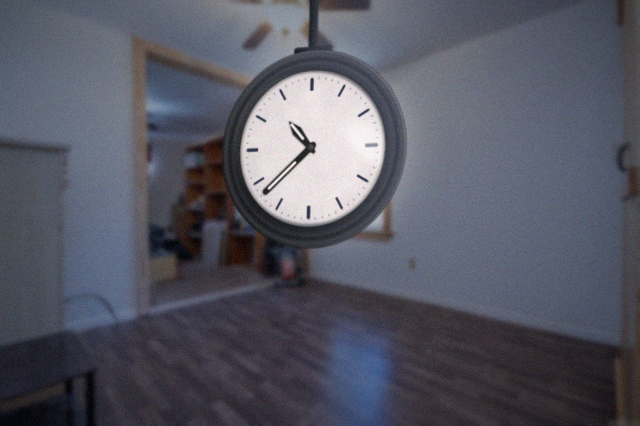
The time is 10 h 38 min
